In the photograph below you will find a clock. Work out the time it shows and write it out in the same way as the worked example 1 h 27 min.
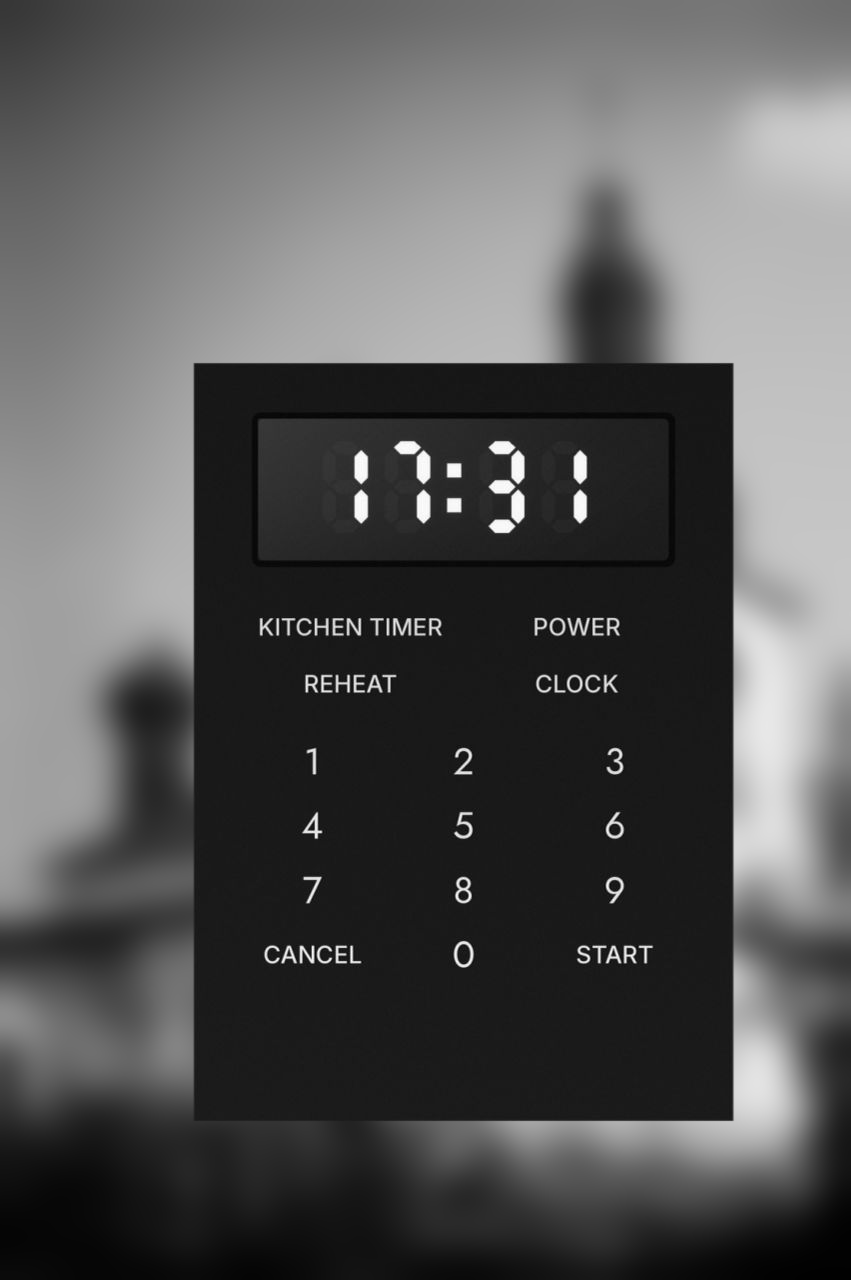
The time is 17 h 31 min
